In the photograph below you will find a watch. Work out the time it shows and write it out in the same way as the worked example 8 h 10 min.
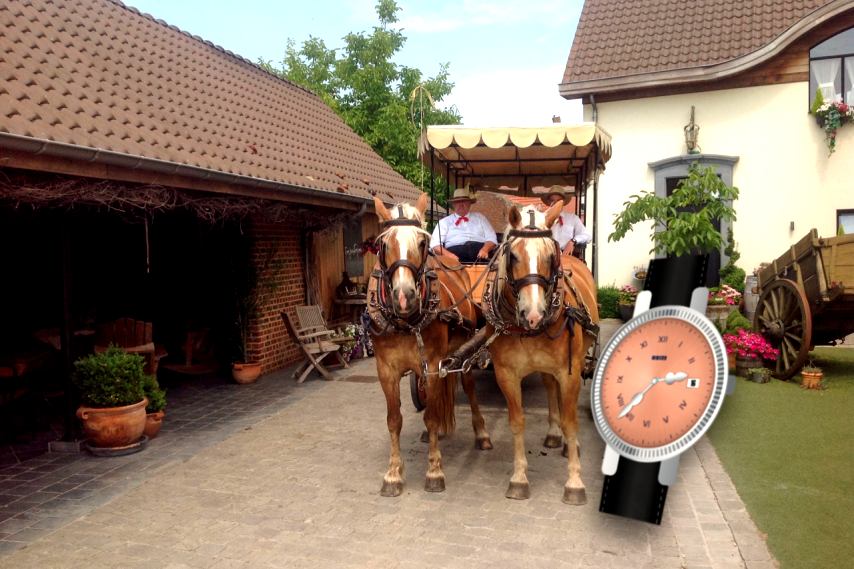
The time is 2 h 37 min
